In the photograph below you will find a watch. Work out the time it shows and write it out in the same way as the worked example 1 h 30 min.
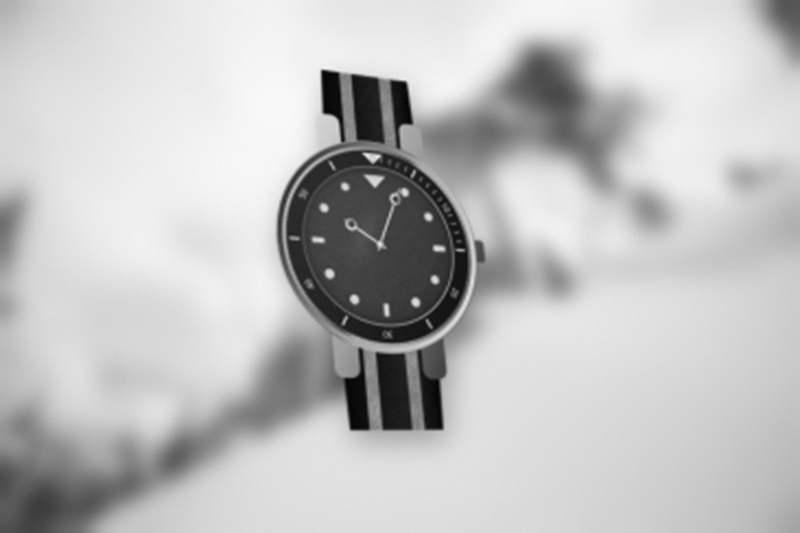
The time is 10 h 04 min
